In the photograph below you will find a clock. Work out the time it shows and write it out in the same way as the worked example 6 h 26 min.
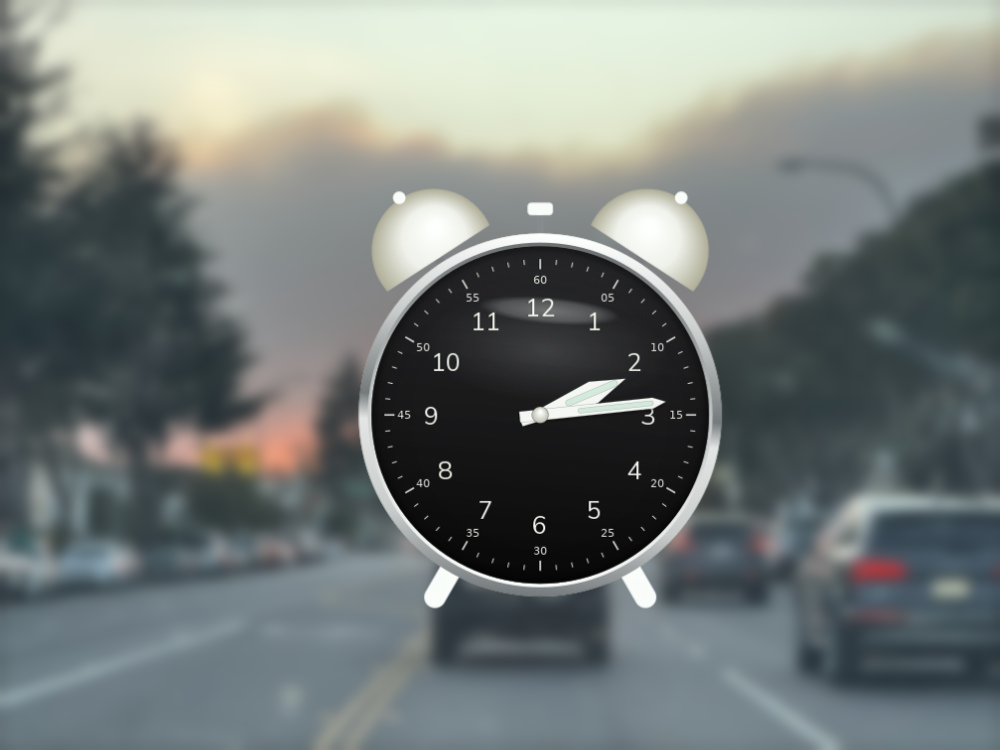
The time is 2 h 14 min
